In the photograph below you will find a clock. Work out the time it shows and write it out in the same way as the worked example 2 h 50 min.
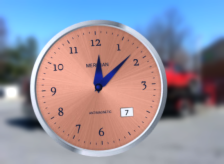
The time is 12 h 08 min
